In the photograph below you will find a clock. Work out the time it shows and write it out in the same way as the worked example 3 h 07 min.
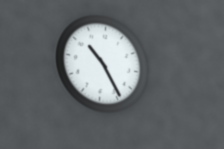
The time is 10 h 24 min
